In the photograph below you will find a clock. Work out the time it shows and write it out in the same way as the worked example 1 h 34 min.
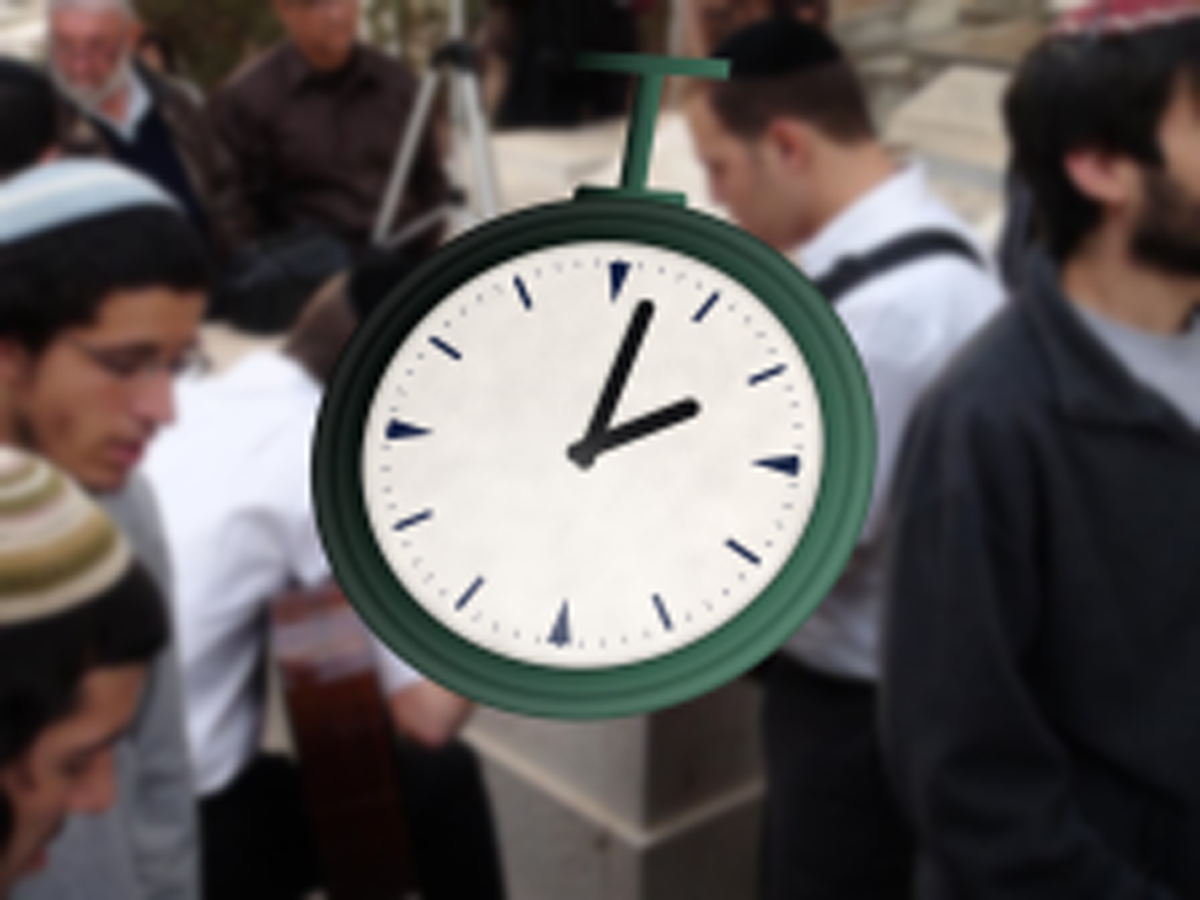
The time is 2 h 02 min
